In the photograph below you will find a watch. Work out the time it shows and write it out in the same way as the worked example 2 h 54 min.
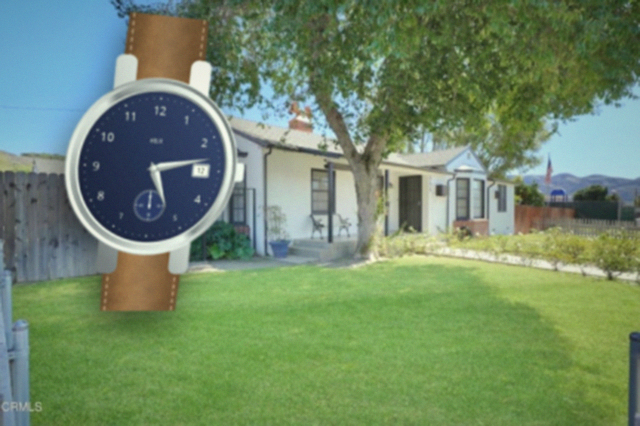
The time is 5 h 13 min
